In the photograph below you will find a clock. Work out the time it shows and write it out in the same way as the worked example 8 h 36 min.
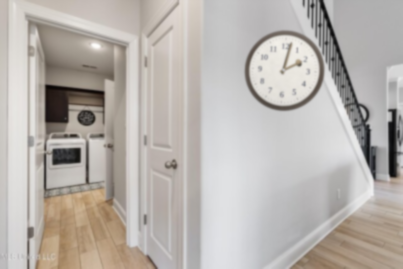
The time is 2 h 02 min
